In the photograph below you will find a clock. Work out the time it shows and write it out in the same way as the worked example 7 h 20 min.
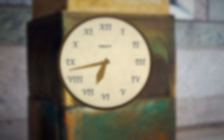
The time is 6 h 43 min
